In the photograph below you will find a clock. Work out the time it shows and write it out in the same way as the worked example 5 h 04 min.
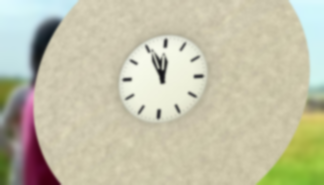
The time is 11 h 56 min
